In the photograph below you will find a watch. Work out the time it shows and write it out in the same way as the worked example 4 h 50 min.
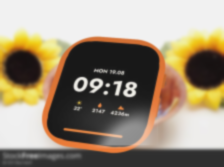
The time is 9 h 18 min
